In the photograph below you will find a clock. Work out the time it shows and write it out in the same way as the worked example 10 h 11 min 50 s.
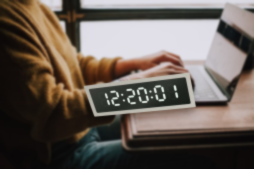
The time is 12 h 20 min 01 s
